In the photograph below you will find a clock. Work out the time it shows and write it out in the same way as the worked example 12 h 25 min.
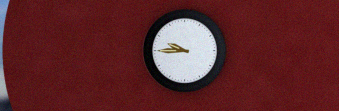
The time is 9 h 45 min
